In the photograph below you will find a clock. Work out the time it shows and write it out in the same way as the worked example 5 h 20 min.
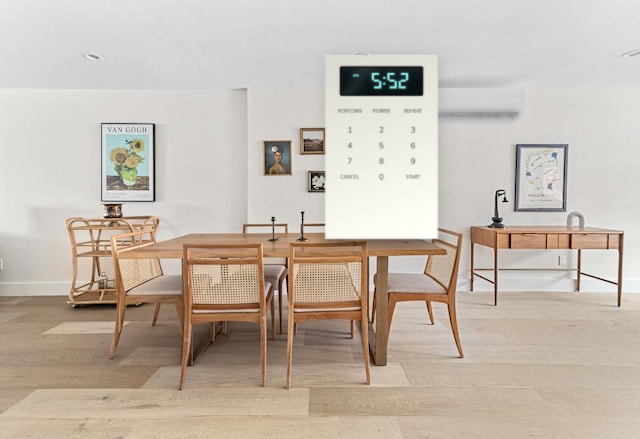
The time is 5 h 52 min
